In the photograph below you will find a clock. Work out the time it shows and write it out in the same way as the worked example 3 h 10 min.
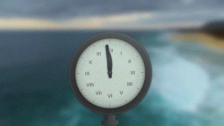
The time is 11 h 59 min
